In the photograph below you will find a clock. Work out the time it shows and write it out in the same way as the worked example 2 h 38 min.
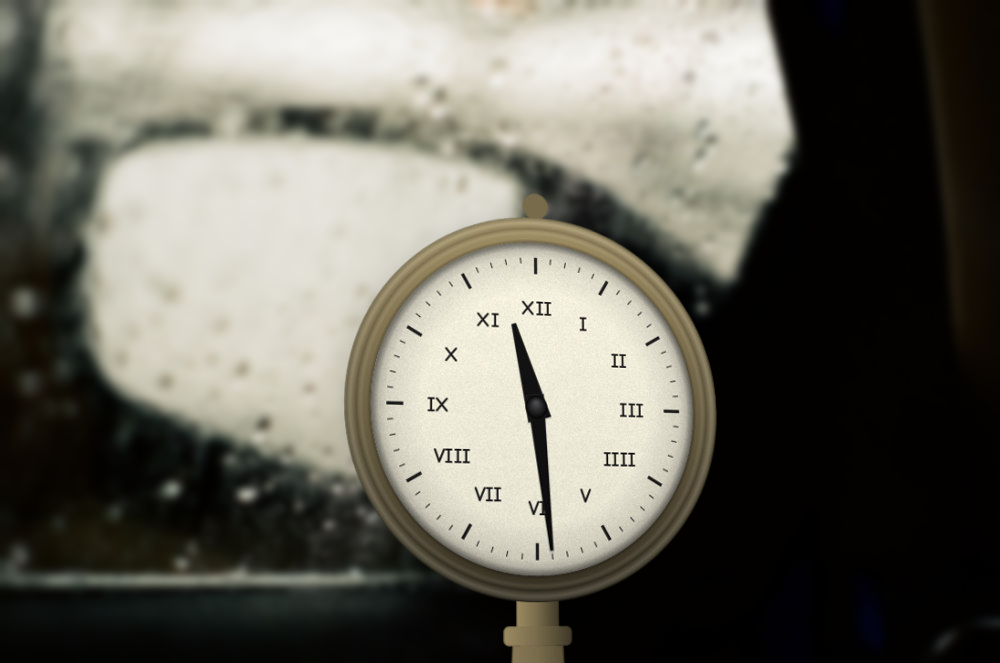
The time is 11 h 29 min
